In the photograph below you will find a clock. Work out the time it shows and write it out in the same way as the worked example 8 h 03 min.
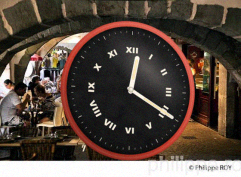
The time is 12 h 20 min
